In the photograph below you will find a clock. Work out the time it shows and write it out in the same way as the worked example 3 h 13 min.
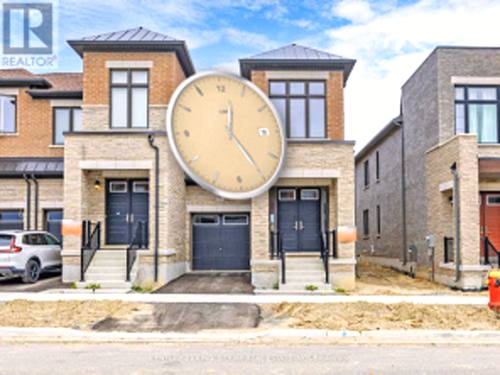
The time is 12 h 25 min
